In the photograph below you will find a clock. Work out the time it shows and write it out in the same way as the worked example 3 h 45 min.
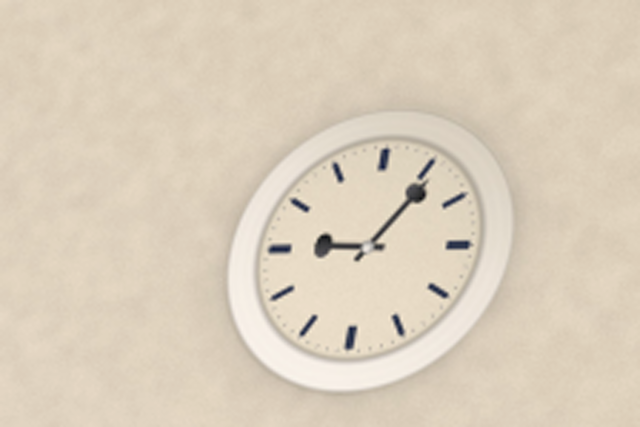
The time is 9 h 06 min
